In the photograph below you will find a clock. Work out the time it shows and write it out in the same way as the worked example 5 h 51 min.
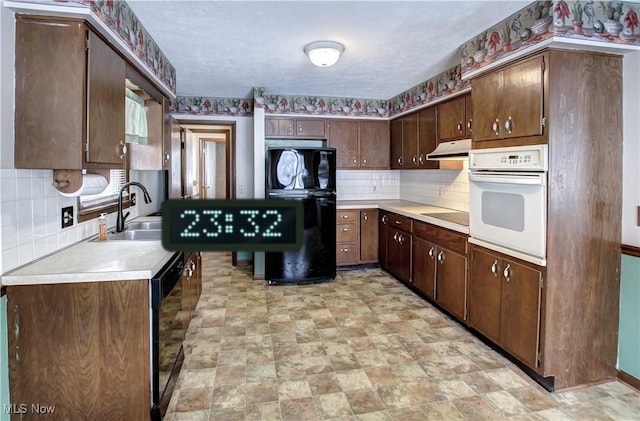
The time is 23 h 32 min
